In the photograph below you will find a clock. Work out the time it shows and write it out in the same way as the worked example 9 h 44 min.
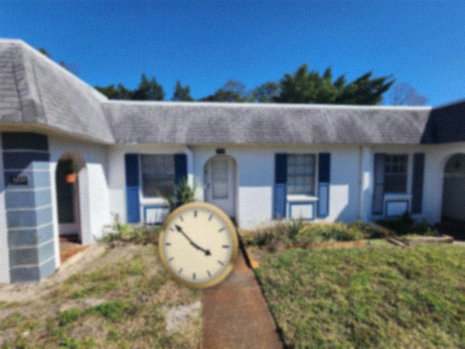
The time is 3 h 52 min
